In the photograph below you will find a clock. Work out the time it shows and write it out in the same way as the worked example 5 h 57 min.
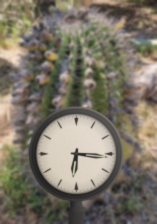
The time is 6 h 16 min
